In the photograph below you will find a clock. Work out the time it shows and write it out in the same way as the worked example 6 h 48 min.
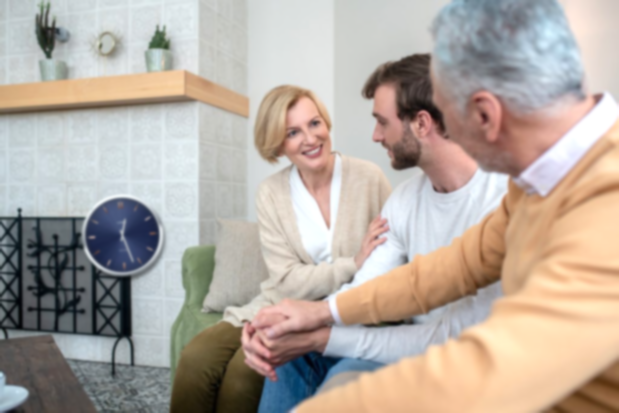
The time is 12 h 27 min
